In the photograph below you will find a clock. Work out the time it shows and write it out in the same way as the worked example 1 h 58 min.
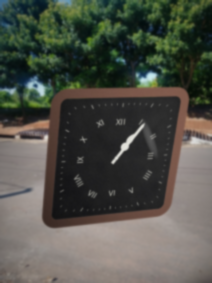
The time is 1 h 06 min
